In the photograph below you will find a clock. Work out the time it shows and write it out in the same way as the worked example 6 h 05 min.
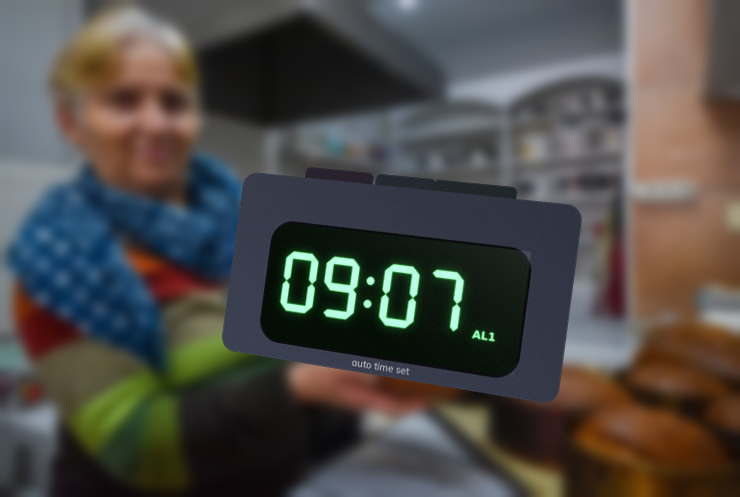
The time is 9 h 07 min
